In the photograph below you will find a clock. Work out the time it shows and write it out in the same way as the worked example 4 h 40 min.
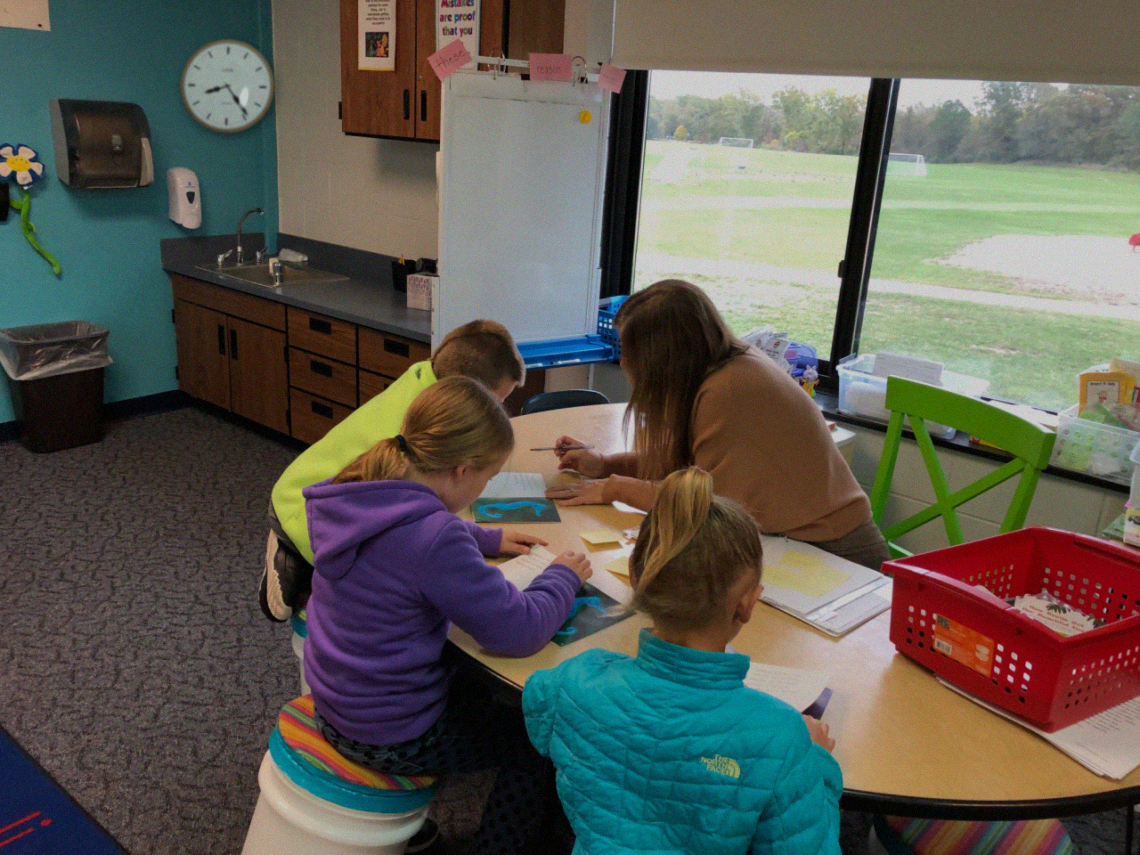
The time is 8 h 24 min
